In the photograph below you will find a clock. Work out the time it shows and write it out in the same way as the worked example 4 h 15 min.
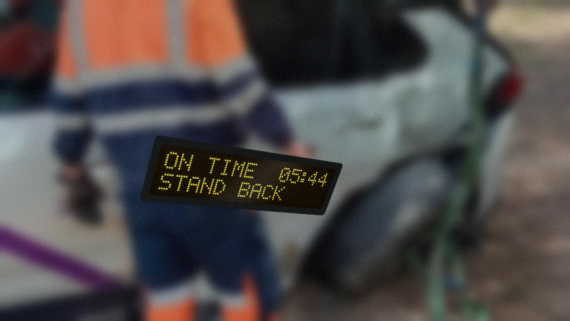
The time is 5 h 44 min
